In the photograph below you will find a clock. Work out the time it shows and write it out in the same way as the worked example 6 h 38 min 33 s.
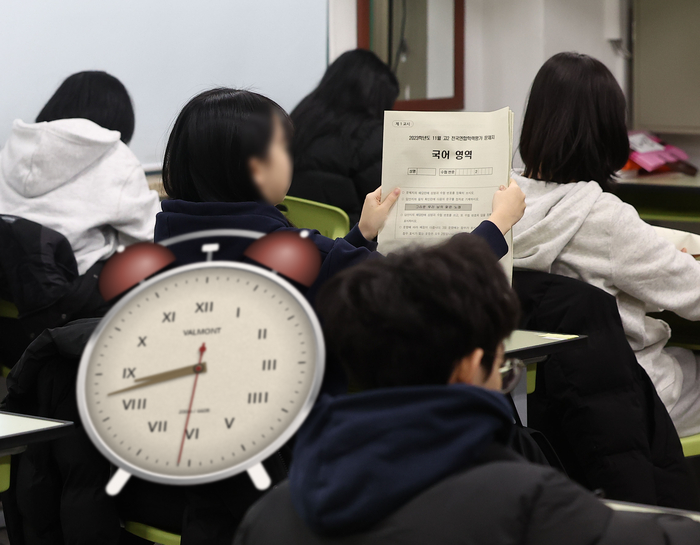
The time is 8 h 42 min 31 s
